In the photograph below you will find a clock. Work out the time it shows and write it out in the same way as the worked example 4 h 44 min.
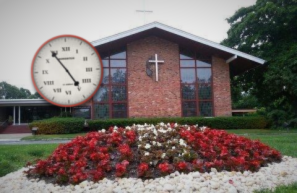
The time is 4 h 54 min
